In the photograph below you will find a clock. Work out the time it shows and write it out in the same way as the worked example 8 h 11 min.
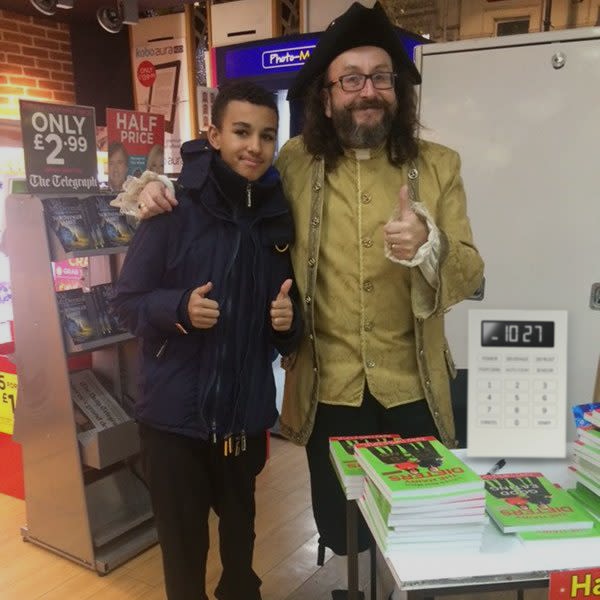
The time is 10 h 27 min
